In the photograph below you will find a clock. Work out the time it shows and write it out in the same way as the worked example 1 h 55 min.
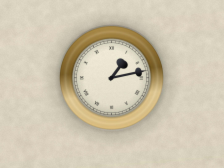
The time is 1 h 13 min
